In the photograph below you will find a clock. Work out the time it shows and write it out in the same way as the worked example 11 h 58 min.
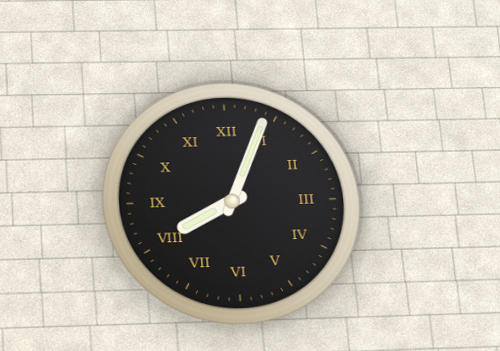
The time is 8 h 04 min
